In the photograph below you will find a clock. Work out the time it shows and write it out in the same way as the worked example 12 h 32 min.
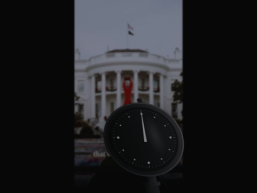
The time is 12 h 00 min
